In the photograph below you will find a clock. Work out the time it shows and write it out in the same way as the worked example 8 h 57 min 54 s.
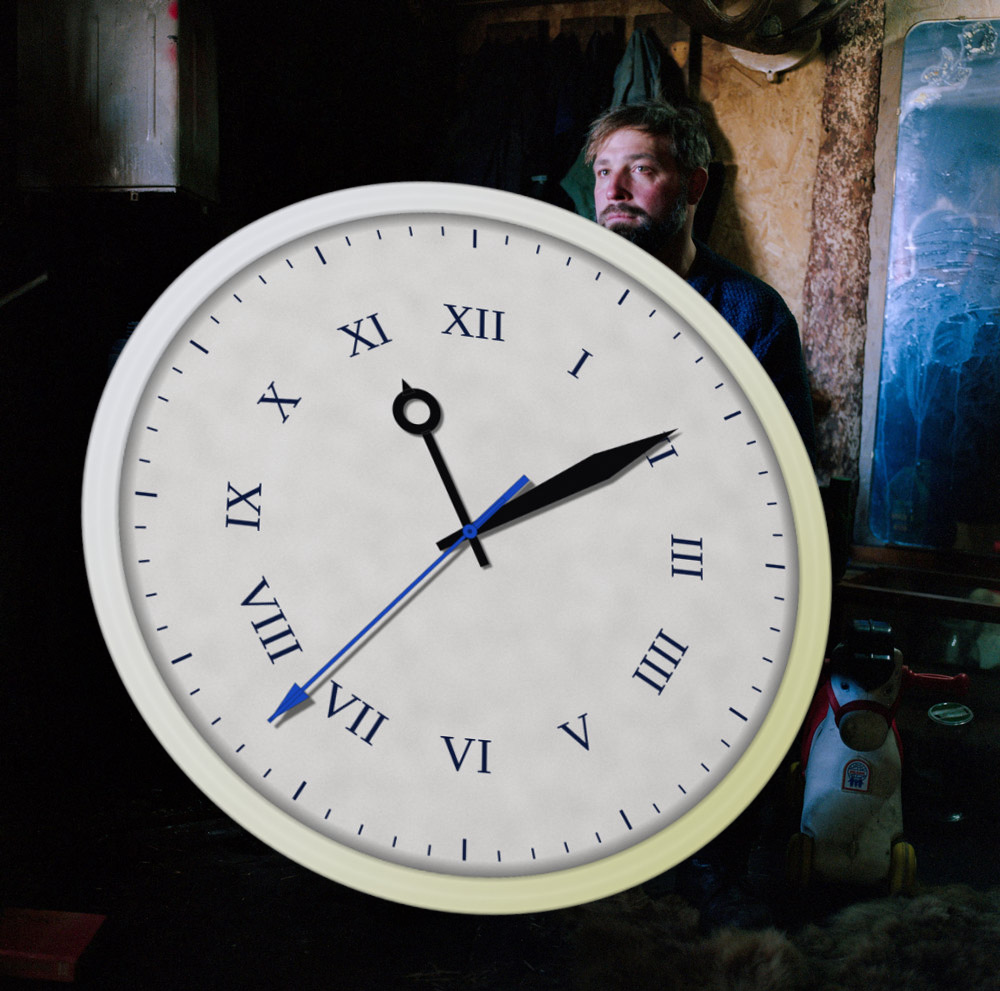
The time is 11 h 09 min 37 s
